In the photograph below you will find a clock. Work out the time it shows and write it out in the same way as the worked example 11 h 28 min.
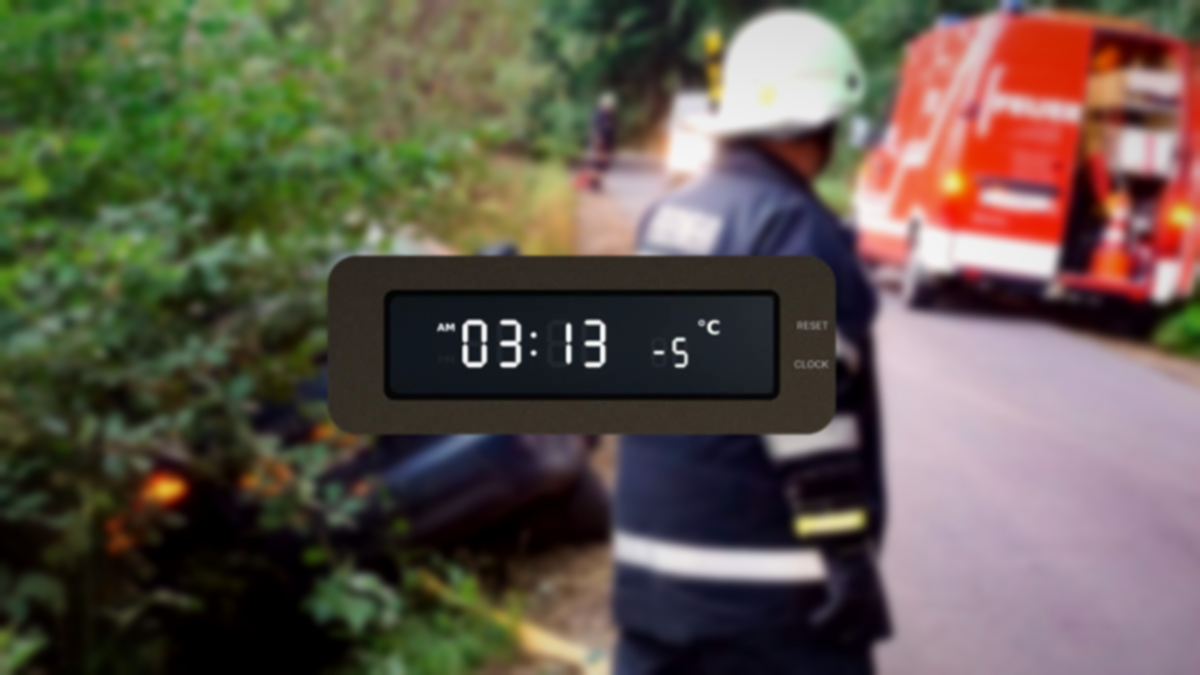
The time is 3 h 13 min
